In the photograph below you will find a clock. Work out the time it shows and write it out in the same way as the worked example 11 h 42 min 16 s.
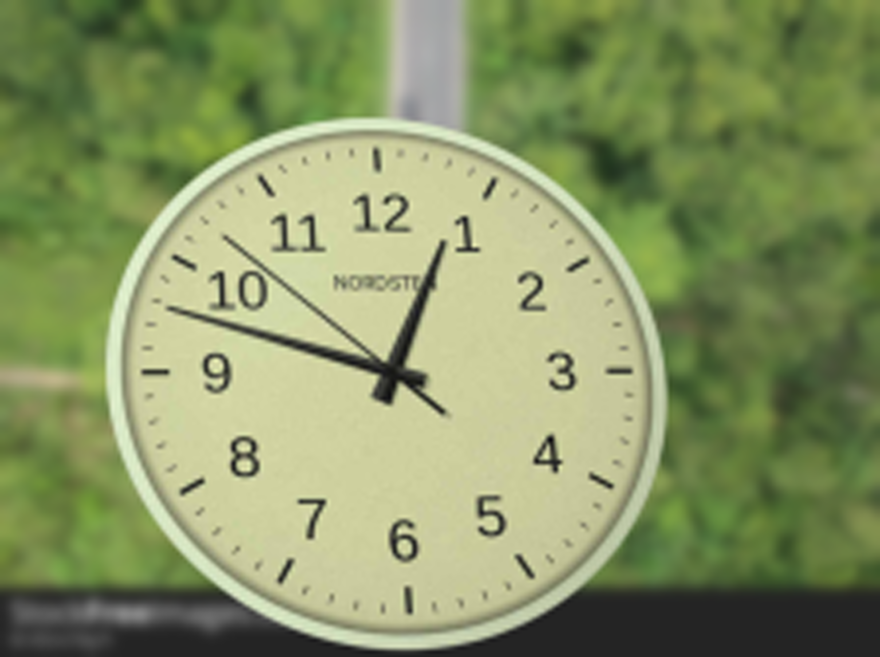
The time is 12 h 47 min 52 s
